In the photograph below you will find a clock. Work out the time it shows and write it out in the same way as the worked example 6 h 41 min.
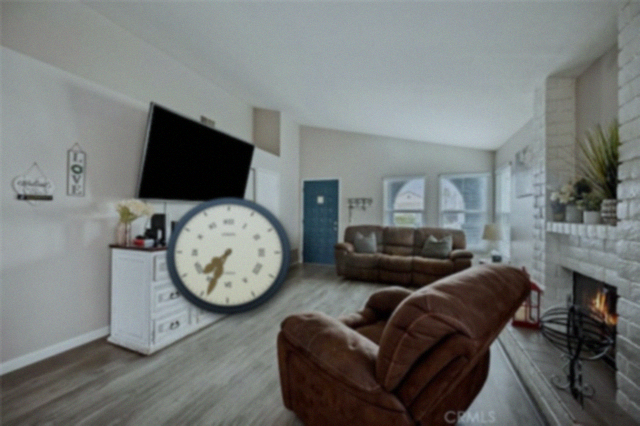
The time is 7 h 34 min
